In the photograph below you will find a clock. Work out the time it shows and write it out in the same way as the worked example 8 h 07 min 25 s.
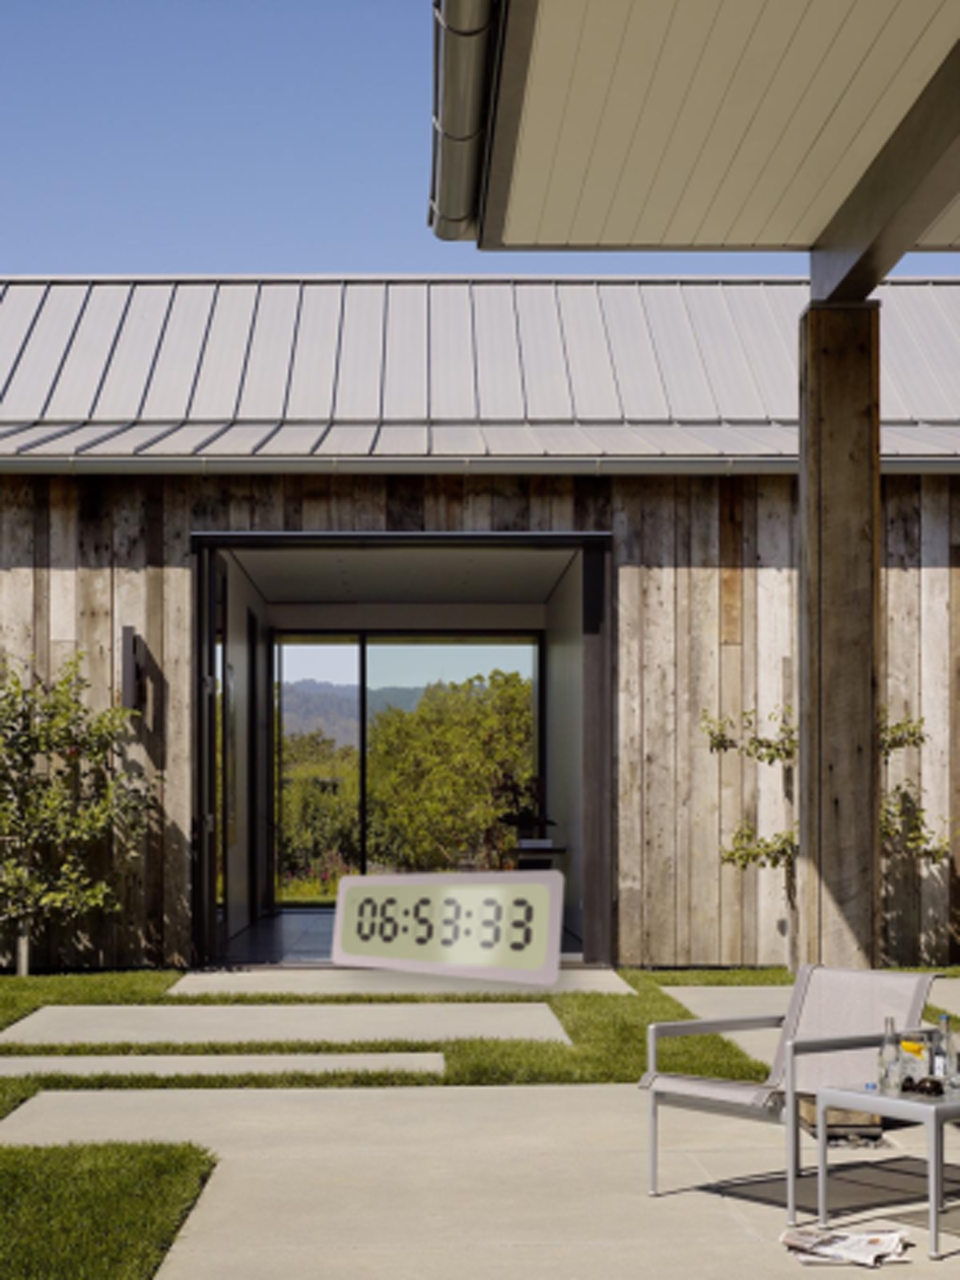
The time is 6 h 53 min 33 s
